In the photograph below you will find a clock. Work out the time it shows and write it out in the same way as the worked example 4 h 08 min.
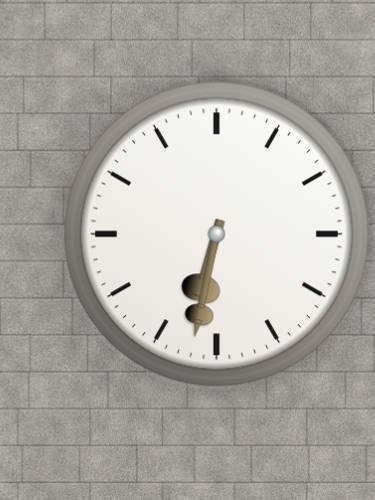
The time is 6 h 32 min
